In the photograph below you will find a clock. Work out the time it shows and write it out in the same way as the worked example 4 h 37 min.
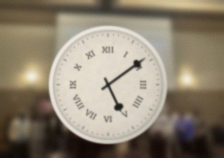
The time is 5 h 09 min
